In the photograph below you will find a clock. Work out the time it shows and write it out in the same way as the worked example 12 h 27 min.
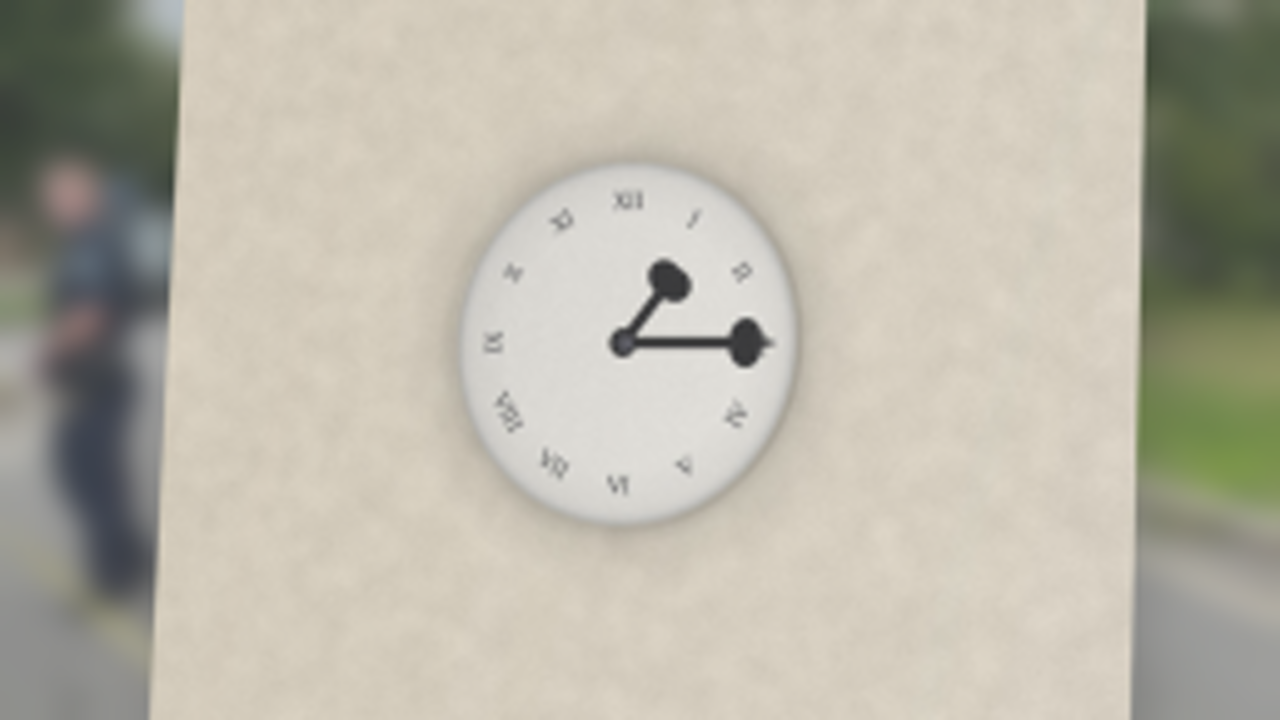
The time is 1 h 15 min
